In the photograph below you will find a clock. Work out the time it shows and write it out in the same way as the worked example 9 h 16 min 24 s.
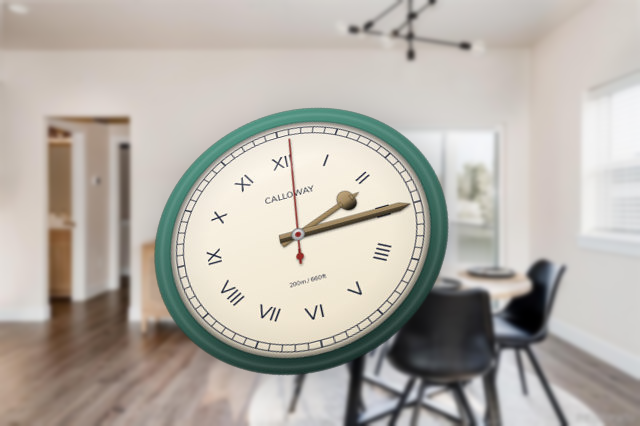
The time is 2 h 15 min 01 s
